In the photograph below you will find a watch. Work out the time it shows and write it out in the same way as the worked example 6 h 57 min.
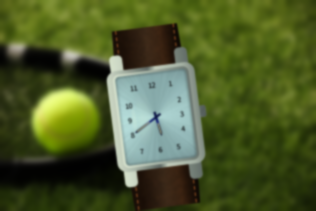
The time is 5 h 40 min
